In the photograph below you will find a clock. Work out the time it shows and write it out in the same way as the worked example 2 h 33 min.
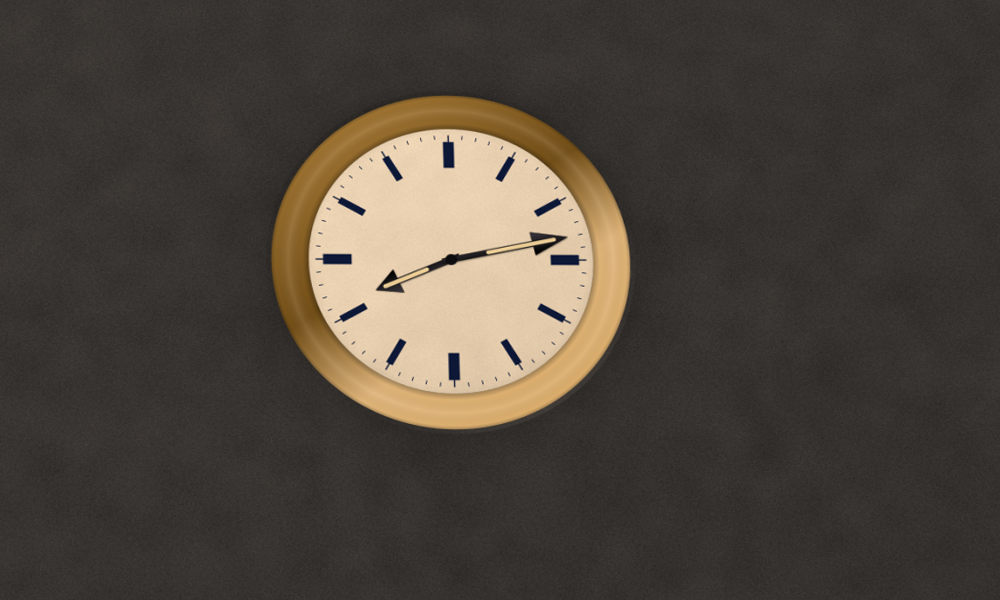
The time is 8 h 13 min
